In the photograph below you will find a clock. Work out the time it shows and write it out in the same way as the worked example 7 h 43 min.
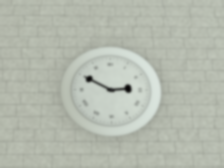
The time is 2 h 50 min
